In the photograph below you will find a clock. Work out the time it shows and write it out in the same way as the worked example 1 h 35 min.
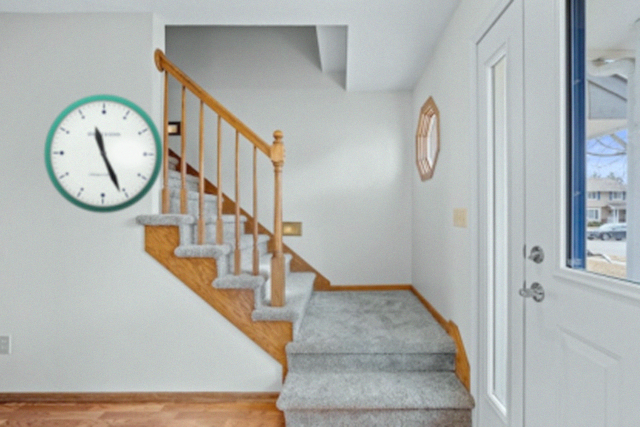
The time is 11 h 26 min
